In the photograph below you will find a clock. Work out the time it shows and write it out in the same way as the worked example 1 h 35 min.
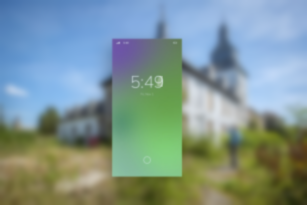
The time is 5 h 49 min
